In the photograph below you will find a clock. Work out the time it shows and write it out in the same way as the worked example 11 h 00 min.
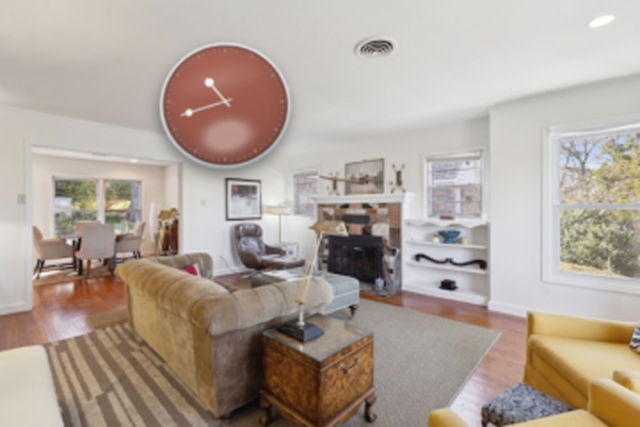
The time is 10 h 42 min
